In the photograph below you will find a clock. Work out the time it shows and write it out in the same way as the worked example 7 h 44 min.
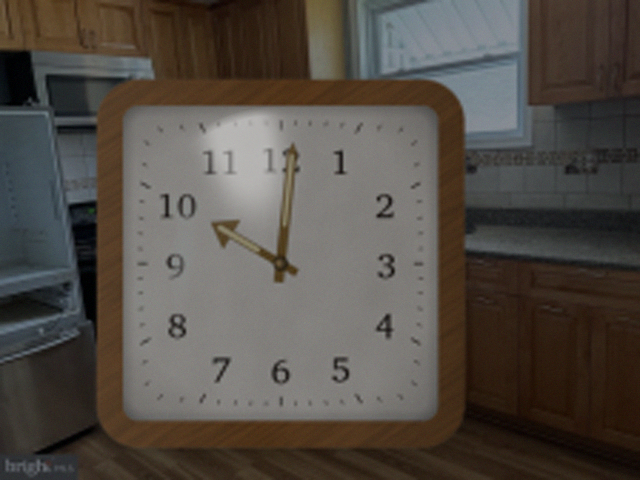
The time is 10 h 01 min
